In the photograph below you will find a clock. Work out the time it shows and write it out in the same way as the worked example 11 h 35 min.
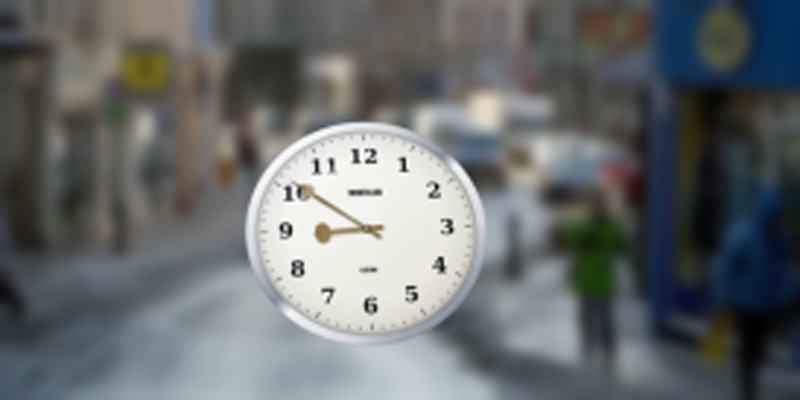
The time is 8 h 51 min
